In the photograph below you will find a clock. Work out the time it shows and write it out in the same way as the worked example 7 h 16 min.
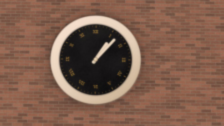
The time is 1 h 07 min
